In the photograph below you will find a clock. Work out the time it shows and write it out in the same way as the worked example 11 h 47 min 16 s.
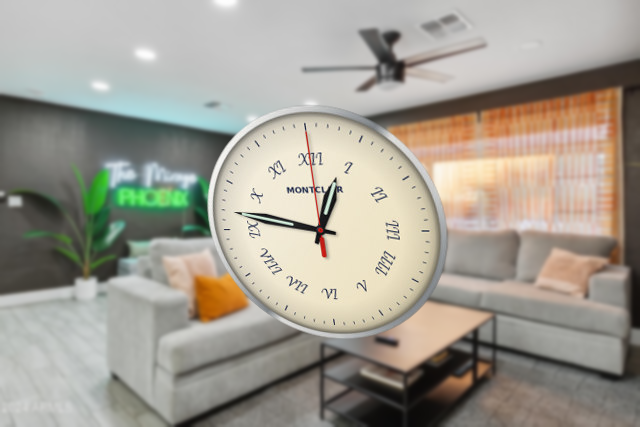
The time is 12 h 47 min 00 s
